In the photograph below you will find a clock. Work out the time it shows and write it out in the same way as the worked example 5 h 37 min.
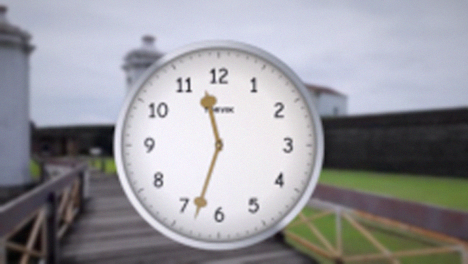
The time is 11 h 33 min
